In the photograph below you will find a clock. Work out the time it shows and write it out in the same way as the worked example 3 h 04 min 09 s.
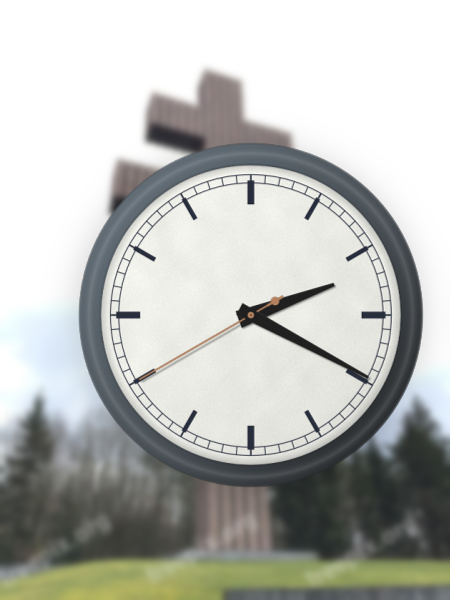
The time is 2 h 19 min 40 s
